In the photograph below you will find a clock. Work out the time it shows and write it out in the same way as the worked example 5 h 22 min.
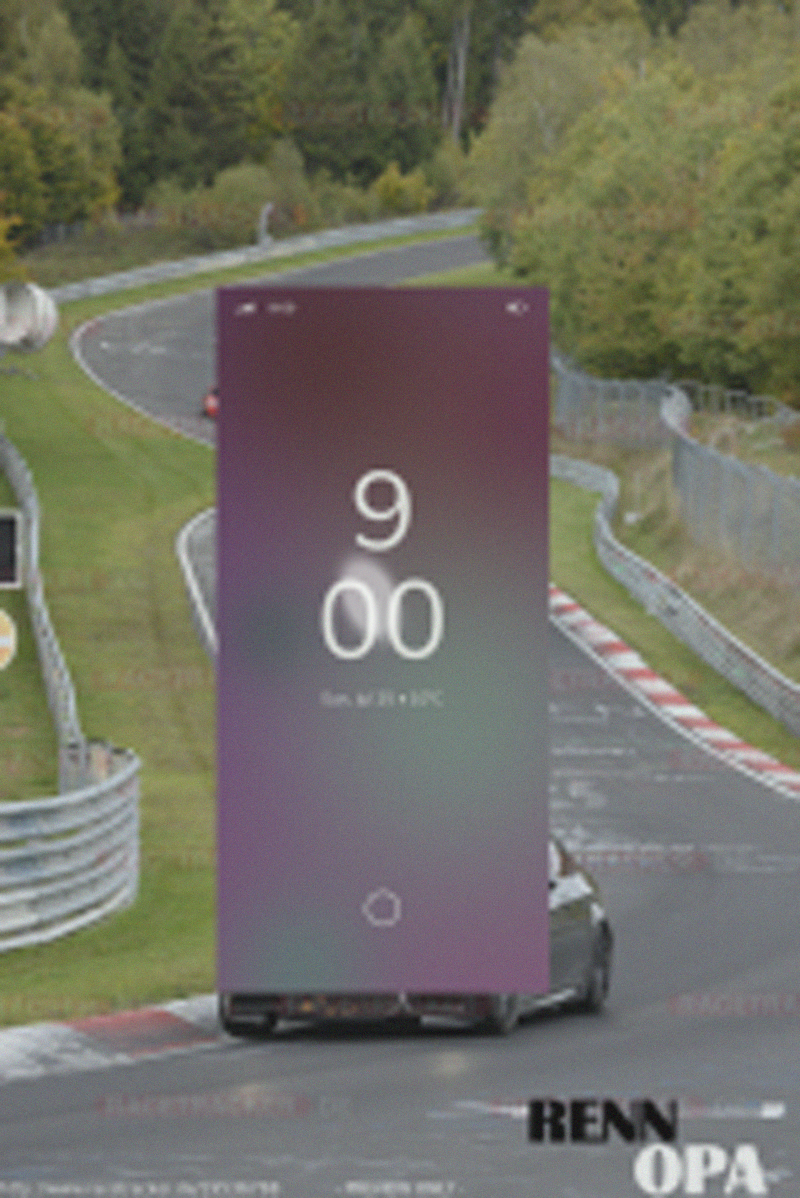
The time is 9 h 00 min
